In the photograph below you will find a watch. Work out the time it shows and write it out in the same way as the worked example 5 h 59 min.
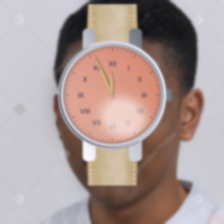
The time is 11 h 56 min
